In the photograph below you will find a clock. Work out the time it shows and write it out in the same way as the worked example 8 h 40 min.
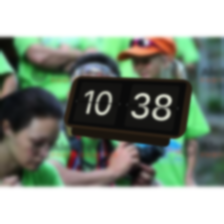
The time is 10 h 38 min
